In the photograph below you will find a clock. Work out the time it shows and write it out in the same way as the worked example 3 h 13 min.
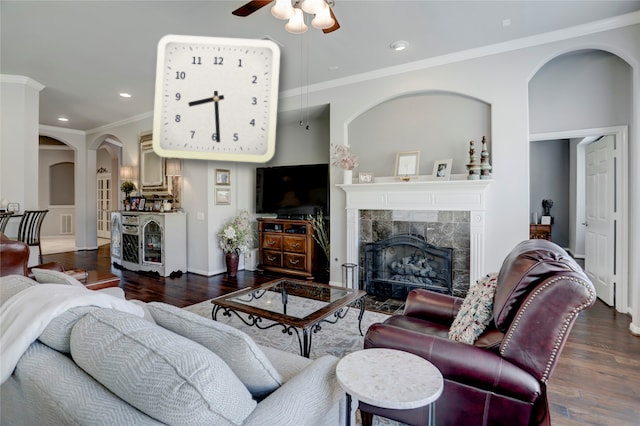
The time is 8 h 29 min
